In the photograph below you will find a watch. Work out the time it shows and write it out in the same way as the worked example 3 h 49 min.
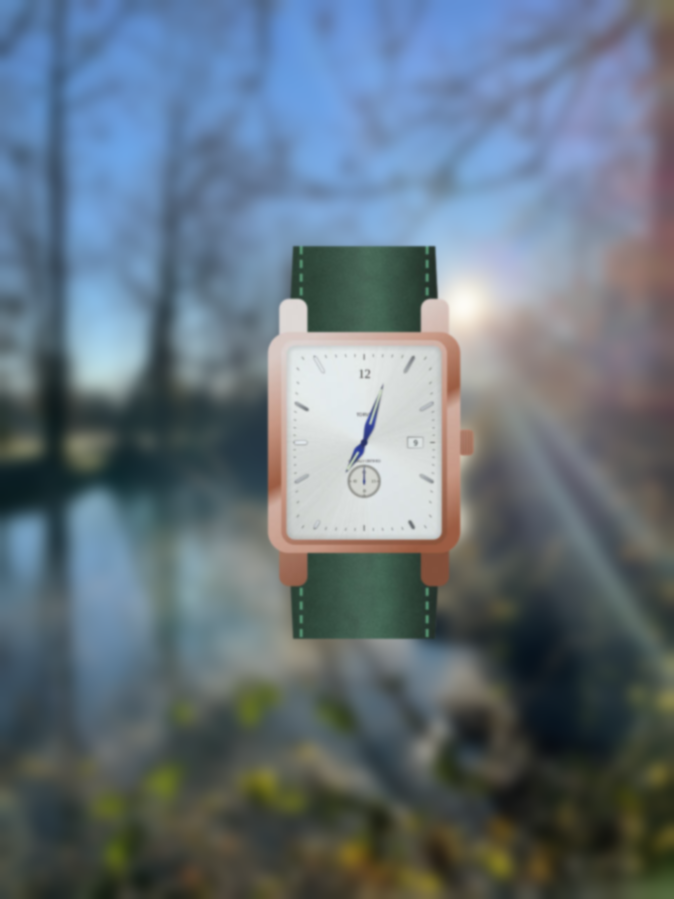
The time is 7 h 03 min
